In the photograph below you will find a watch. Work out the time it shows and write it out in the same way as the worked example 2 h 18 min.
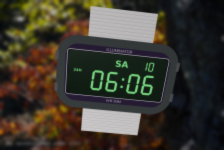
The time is 6 h 06 min
